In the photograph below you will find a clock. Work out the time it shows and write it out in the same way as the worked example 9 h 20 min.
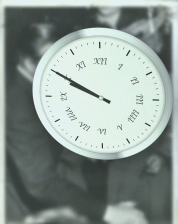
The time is 9 h 50 min
